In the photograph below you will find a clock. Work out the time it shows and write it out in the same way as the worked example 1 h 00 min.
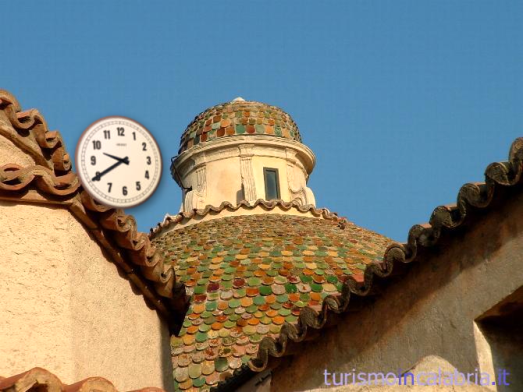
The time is 9 h 40 min
